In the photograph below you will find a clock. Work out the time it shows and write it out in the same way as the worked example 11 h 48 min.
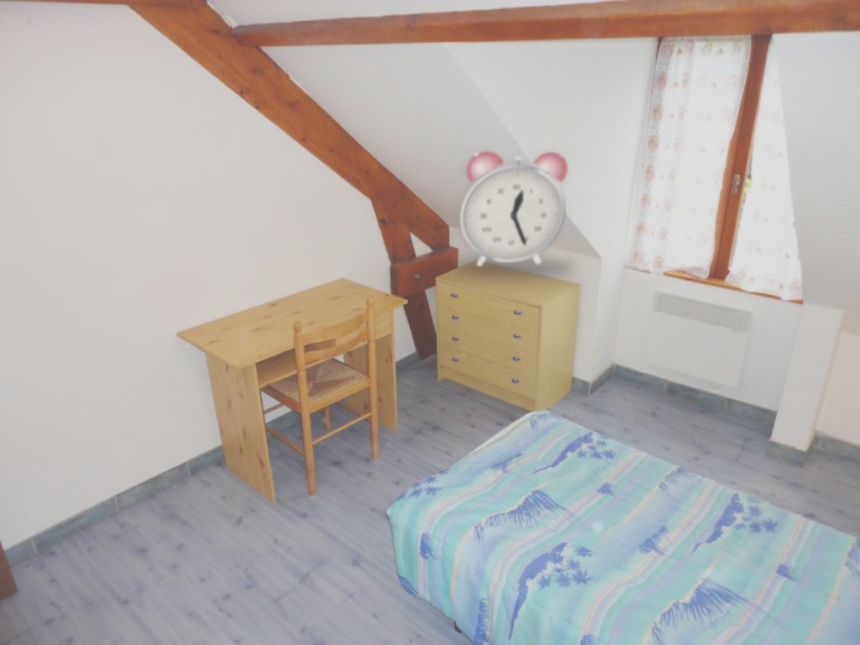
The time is 12 h 26 min
